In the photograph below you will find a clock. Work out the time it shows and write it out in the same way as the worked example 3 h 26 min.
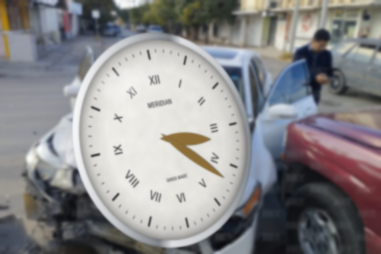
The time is 3 h 22 min
